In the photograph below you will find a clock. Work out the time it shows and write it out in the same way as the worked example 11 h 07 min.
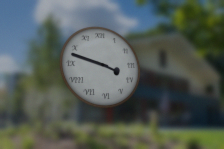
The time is 3 h 48 min
